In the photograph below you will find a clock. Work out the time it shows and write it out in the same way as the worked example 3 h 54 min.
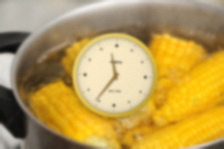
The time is 11 h 36 min
